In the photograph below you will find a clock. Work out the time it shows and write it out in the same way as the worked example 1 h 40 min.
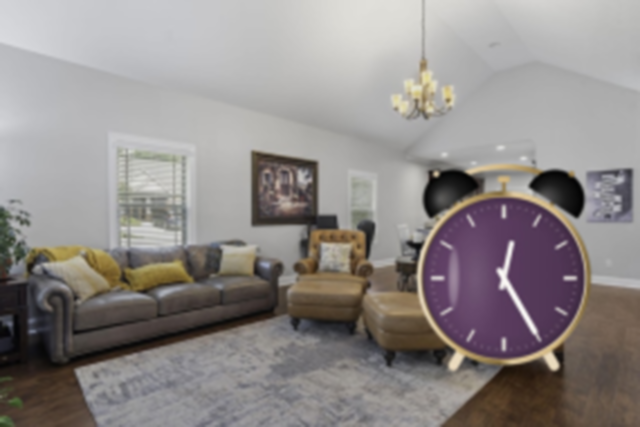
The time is 12 h 25 min
